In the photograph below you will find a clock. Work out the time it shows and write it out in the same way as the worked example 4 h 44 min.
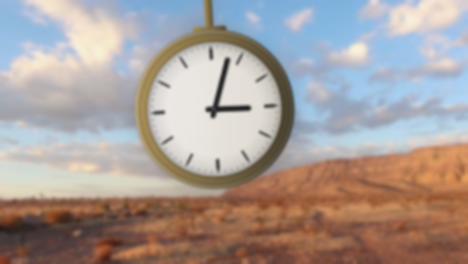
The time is 3 h 03 min
